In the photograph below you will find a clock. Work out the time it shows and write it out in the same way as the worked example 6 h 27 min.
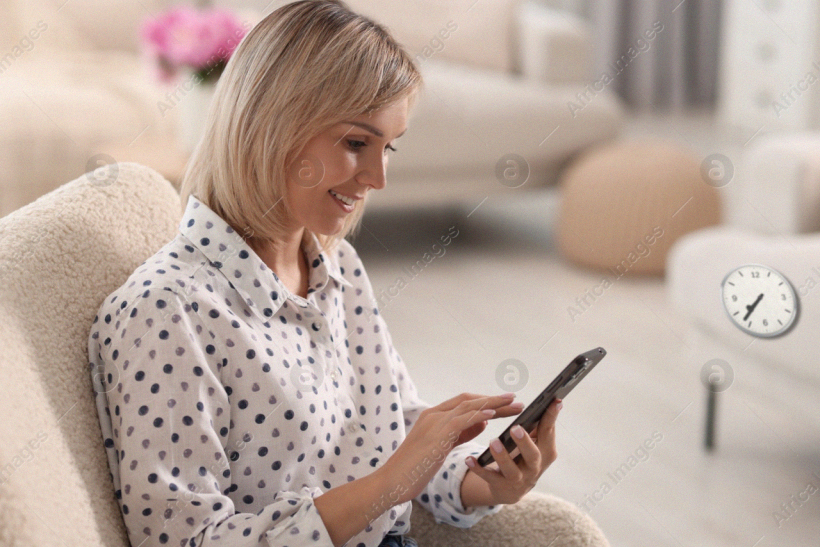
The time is 7 h 37 min
